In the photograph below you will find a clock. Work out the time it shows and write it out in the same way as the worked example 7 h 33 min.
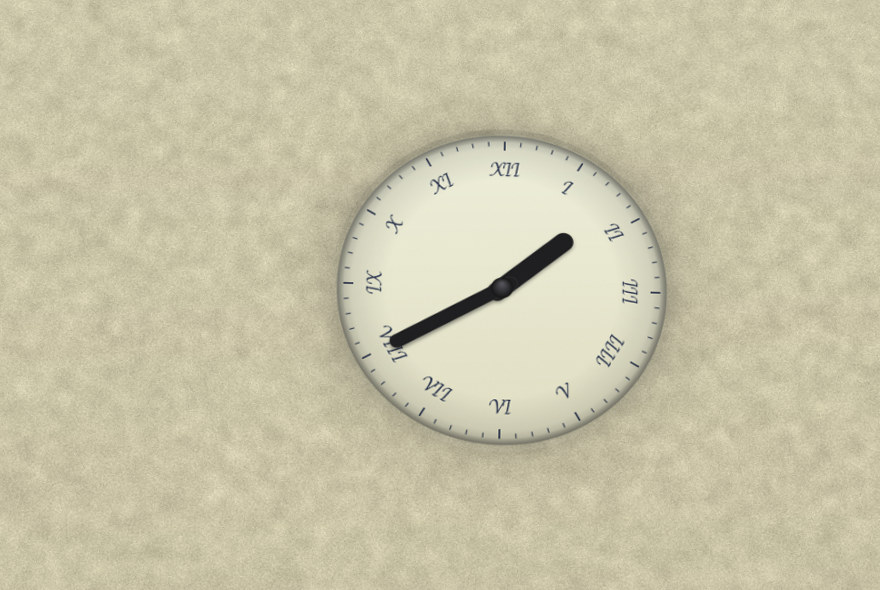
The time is 1 h 40 min
